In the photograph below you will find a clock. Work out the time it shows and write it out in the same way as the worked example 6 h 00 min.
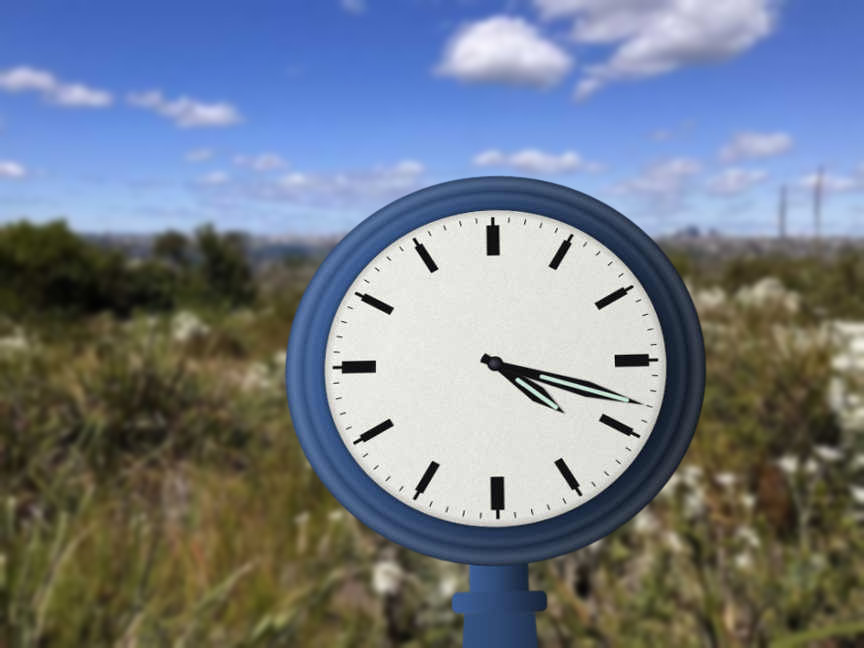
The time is 4 h 18 min
